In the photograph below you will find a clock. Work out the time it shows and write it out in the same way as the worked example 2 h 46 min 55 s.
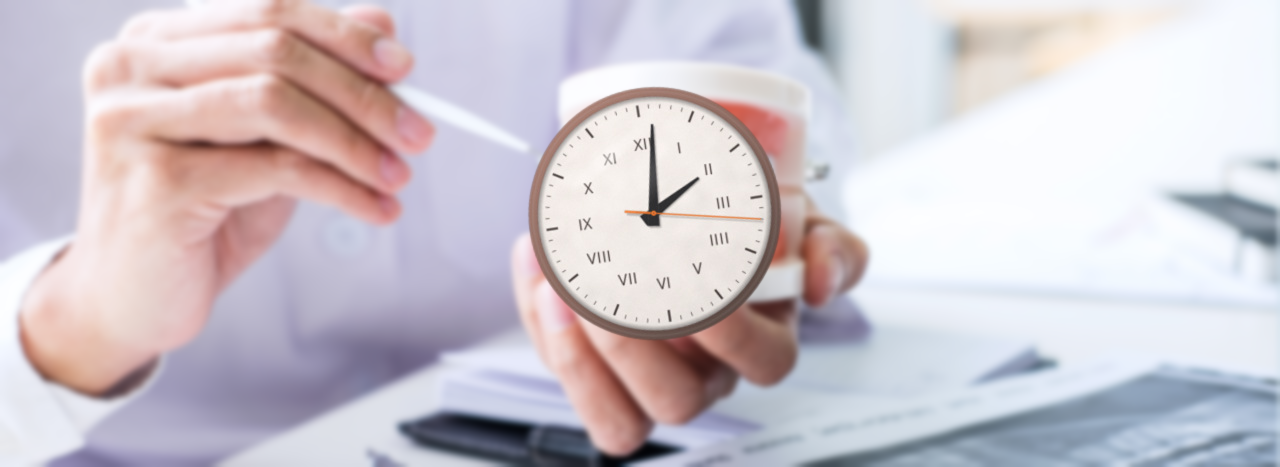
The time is 2 h 01 min 17 s
